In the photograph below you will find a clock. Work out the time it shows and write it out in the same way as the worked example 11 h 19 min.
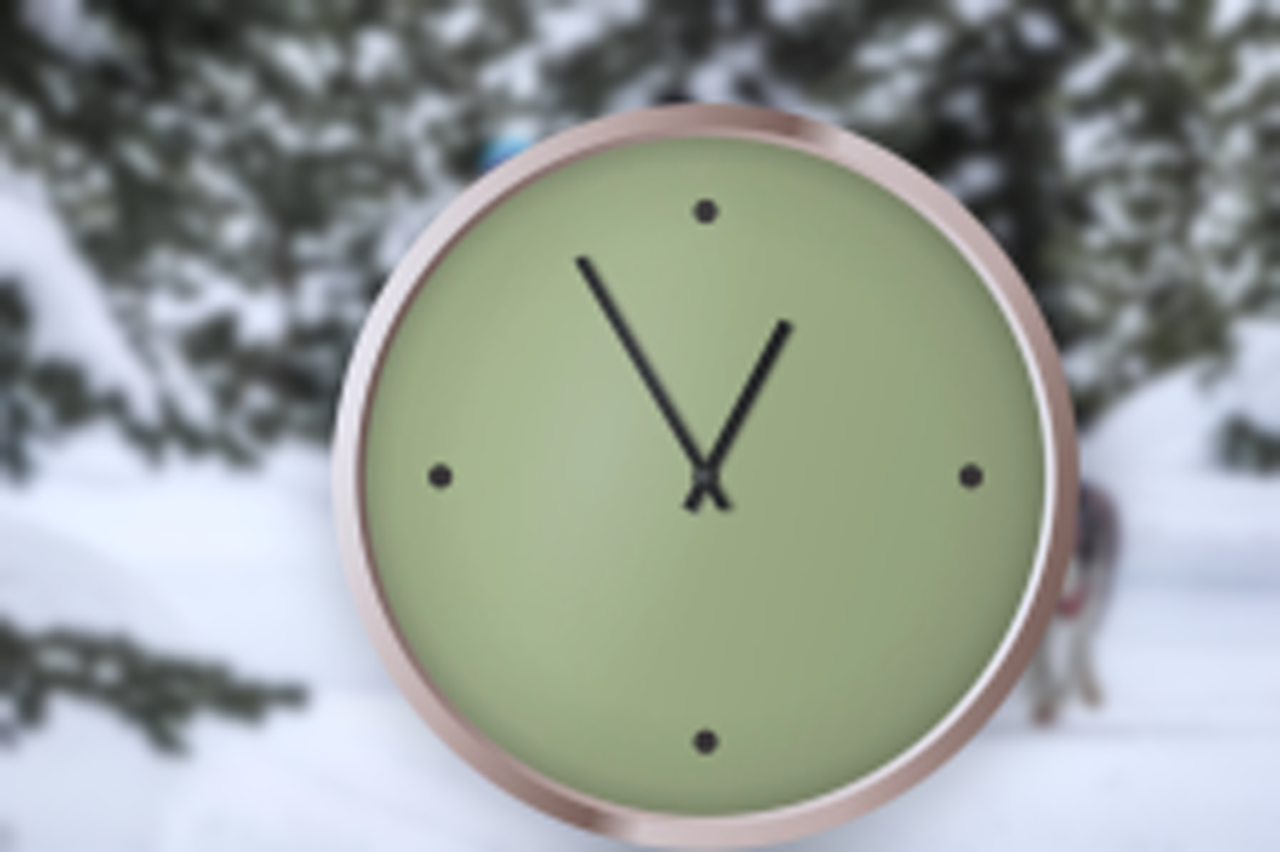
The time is 12 h 55 min
